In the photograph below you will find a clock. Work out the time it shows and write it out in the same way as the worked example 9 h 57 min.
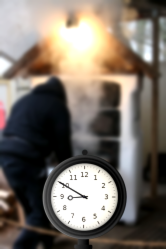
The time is 8 h 50 min
